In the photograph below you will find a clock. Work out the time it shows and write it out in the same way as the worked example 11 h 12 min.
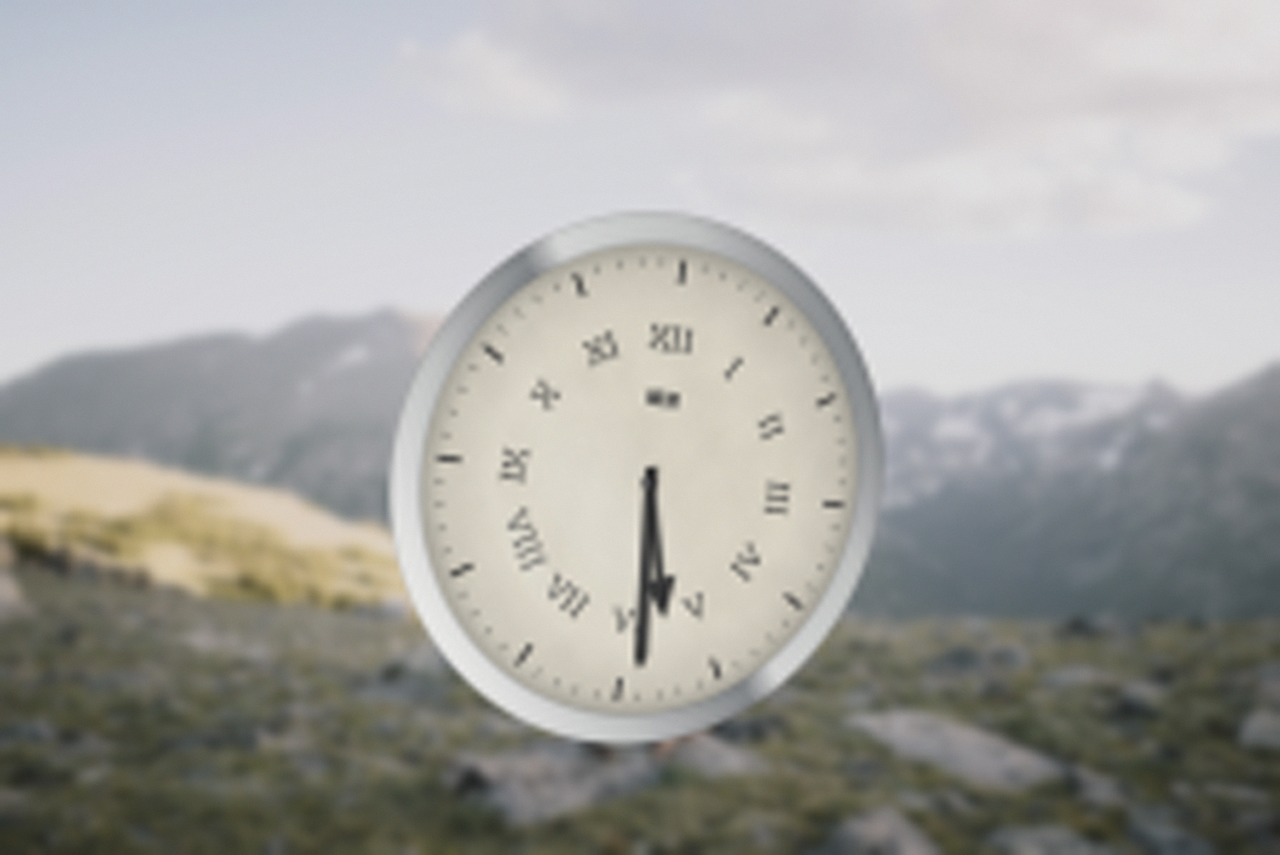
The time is 5 h 29 min
